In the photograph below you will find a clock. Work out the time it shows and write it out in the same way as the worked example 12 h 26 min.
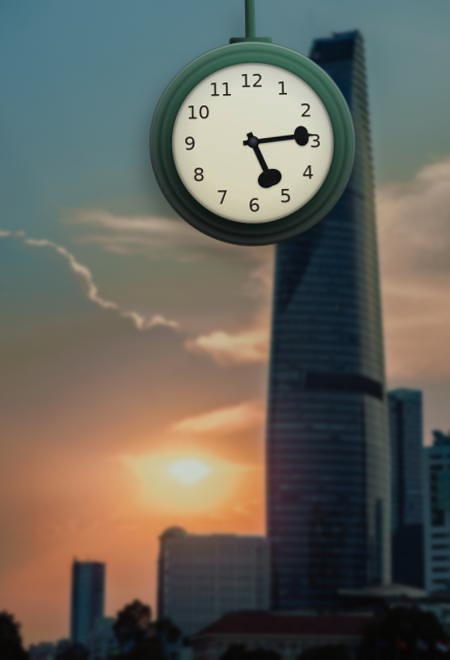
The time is 5 h 14 min
